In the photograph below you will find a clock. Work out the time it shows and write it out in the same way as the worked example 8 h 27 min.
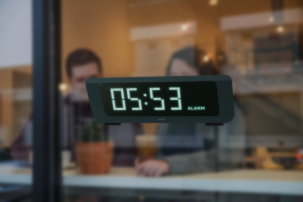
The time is 5 h 53 min
